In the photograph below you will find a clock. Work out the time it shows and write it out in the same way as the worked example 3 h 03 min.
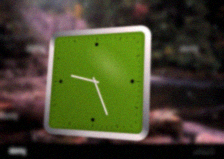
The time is 9 h 26 min
